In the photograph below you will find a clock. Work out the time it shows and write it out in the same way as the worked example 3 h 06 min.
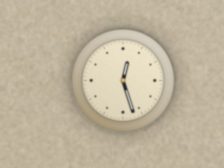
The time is 12 h 27 min
